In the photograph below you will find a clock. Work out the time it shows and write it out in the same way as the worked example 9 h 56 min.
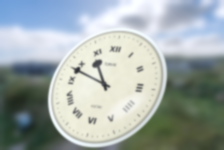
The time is 10 h 48 min
